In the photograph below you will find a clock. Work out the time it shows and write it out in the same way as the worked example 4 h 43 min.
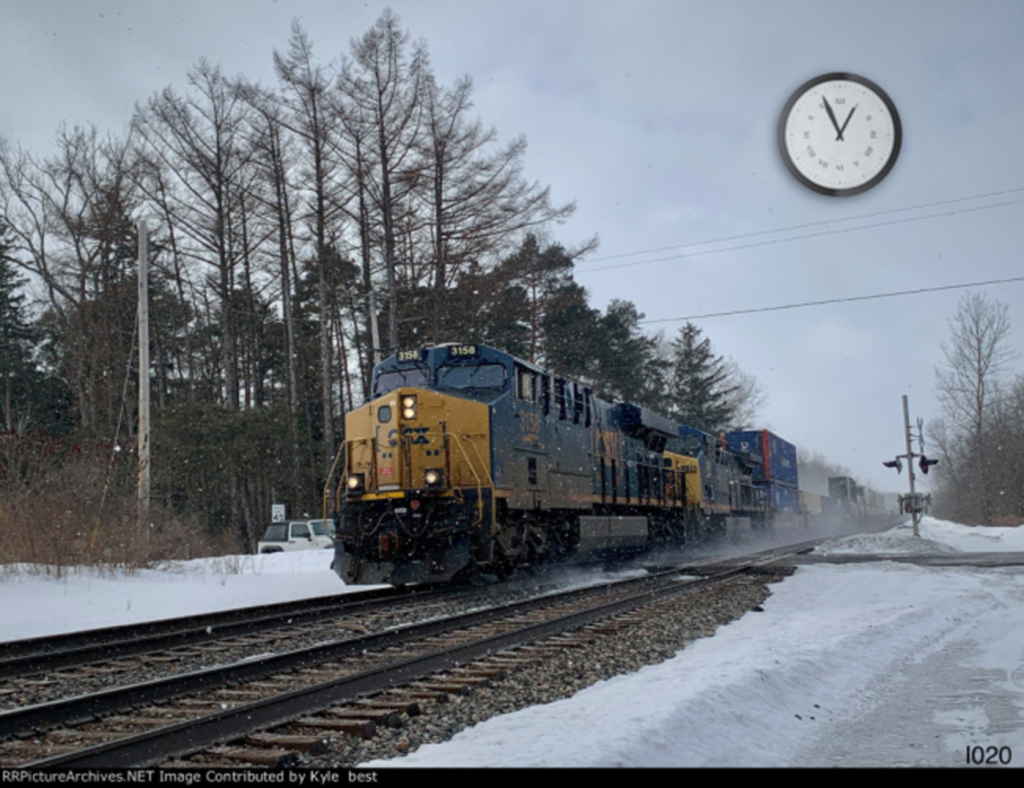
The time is 12 h 56 min
